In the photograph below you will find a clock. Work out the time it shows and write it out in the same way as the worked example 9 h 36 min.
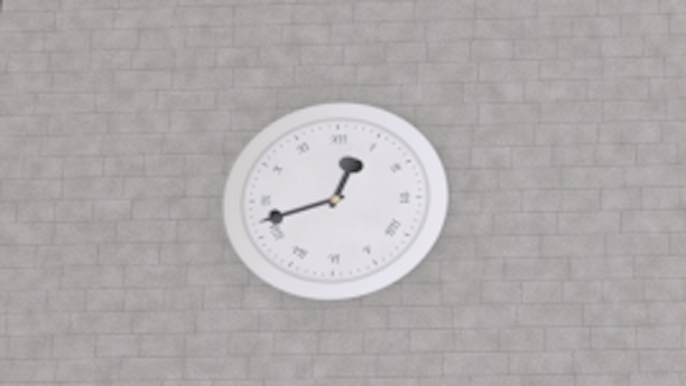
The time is 12 h 42 min
